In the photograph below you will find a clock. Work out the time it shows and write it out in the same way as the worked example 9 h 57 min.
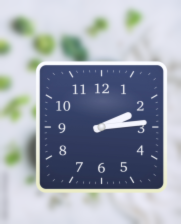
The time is 2 h 14 min
